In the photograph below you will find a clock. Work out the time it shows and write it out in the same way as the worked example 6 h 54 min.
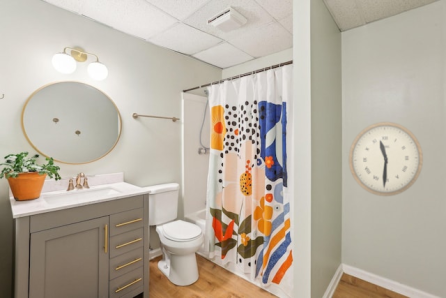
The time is 11 h 31 min
